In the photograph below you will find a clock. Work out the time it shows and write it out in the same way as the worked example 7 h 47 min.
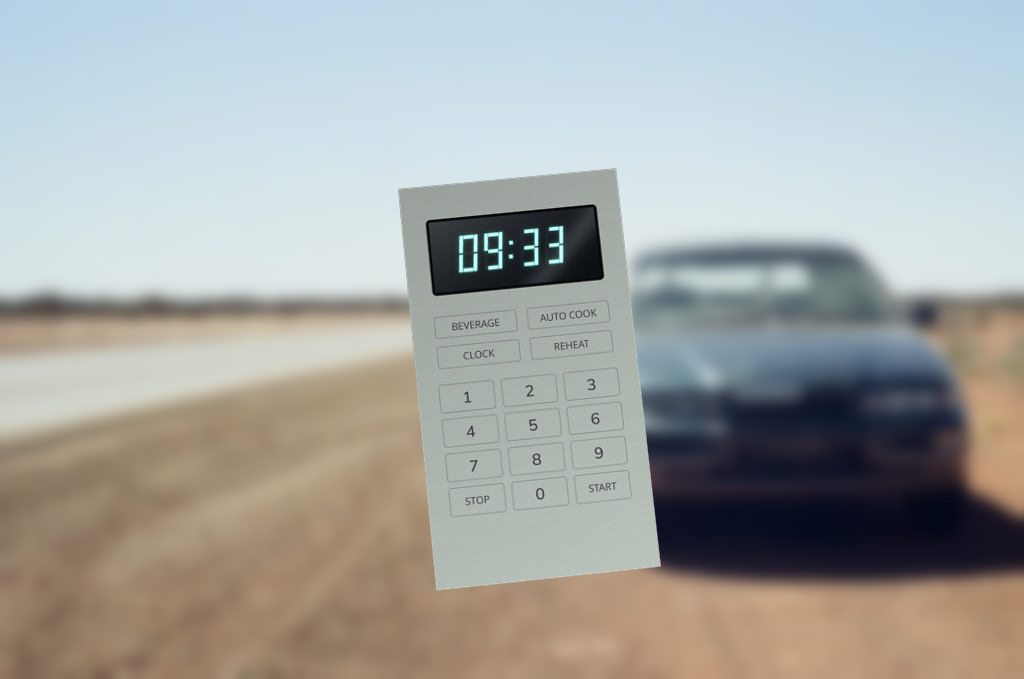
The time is 9 h 33 min
